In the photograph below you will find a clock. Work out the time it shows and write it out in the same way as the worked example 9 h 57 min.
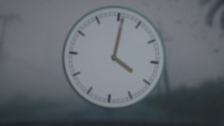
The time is 4 h 01 min
